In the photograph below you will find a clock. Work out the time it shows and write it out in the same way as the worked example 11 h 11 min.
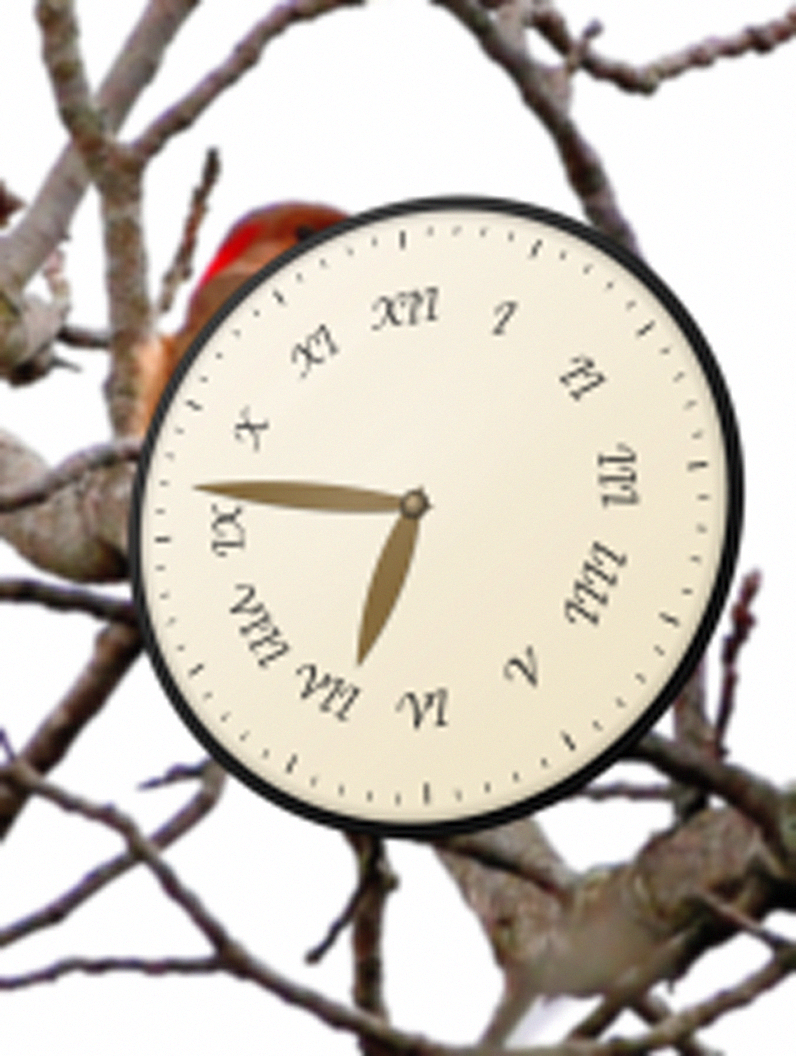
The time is 6 h 47 min
